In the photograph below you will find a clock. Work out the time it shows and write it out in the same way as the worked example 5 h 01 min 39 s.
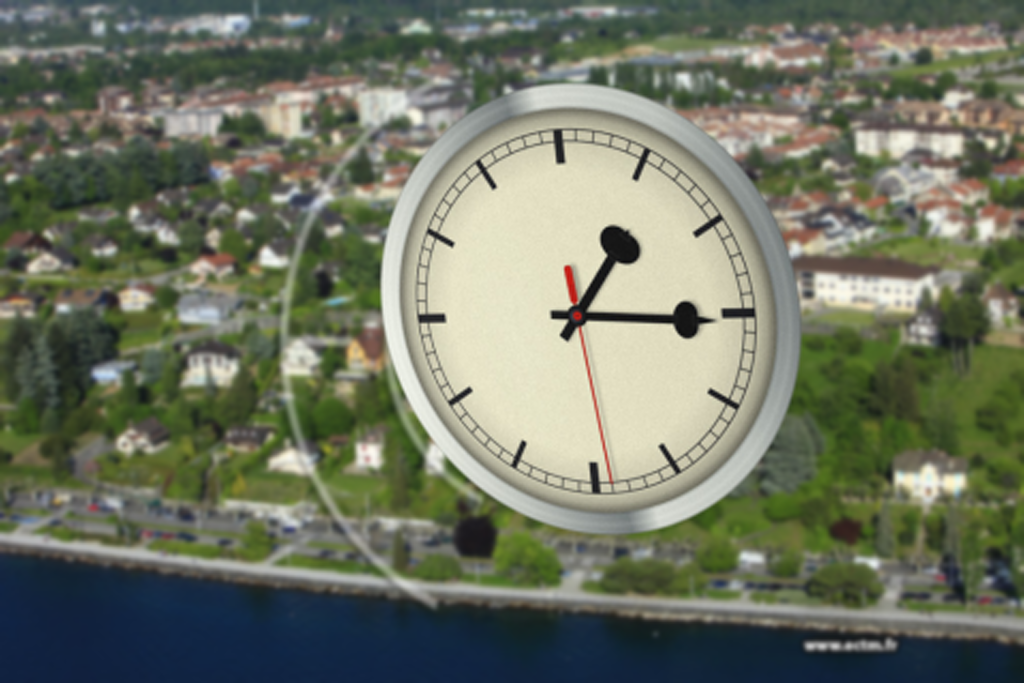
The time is 1 h 15 min 29 s
